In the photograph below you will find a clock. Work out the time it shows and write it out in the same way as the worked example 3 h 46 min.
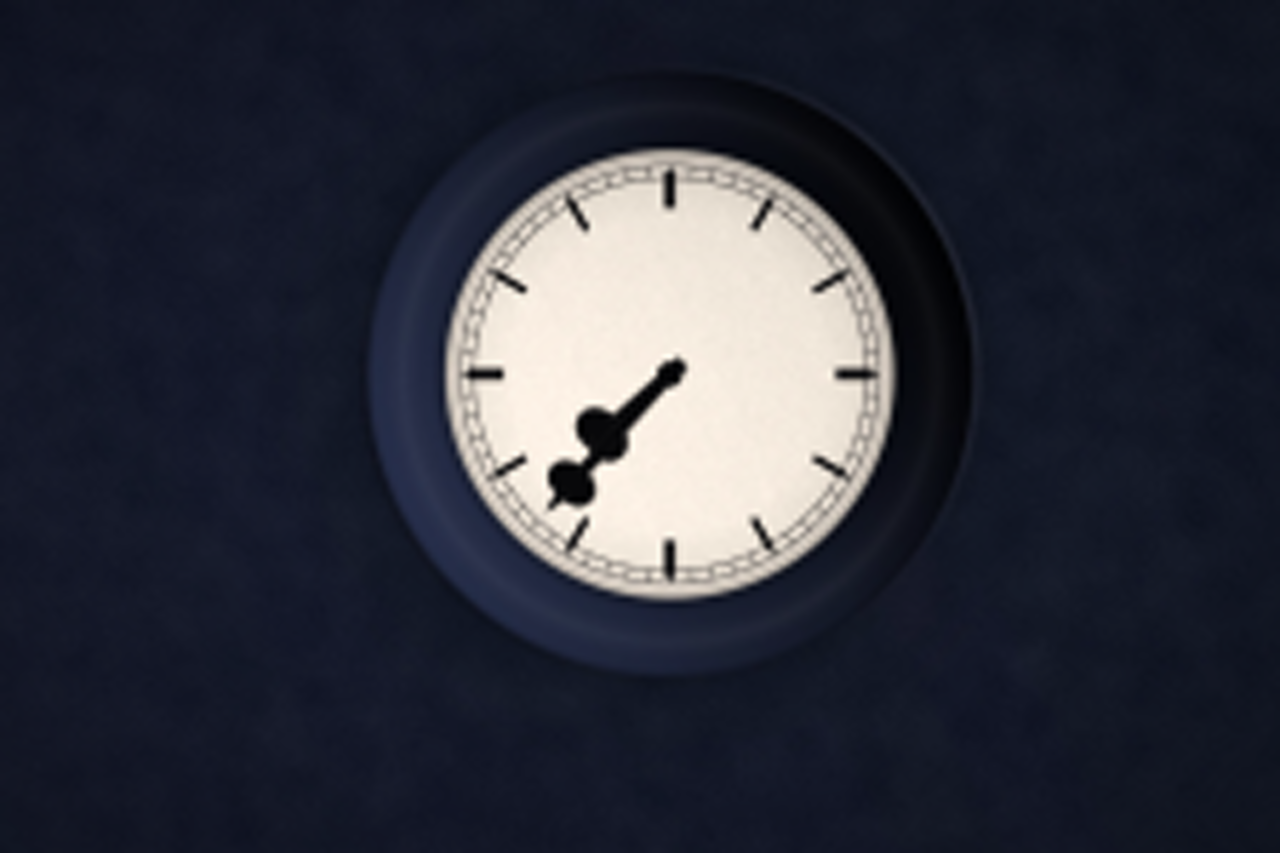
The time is 7 h 37 min
